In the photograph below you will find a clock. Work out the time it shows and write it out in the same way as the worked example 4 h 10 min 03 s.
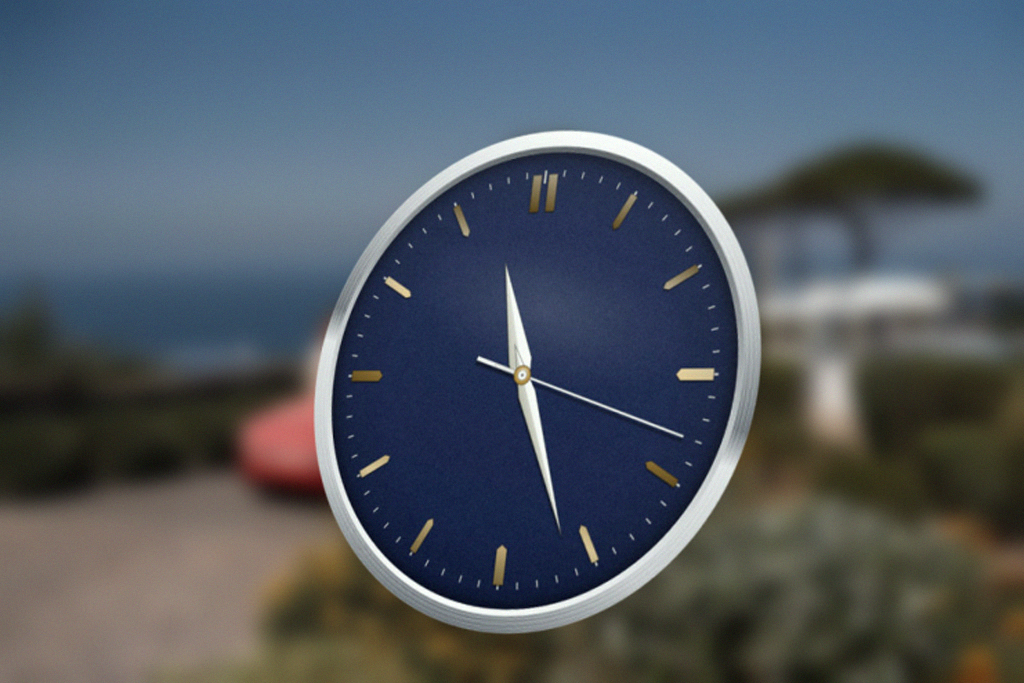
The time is 11 h 26 min 18 s
